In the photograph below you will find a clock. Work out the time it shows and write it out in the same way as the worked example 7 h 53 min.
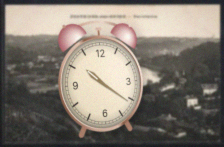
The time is 10 h 21 min
